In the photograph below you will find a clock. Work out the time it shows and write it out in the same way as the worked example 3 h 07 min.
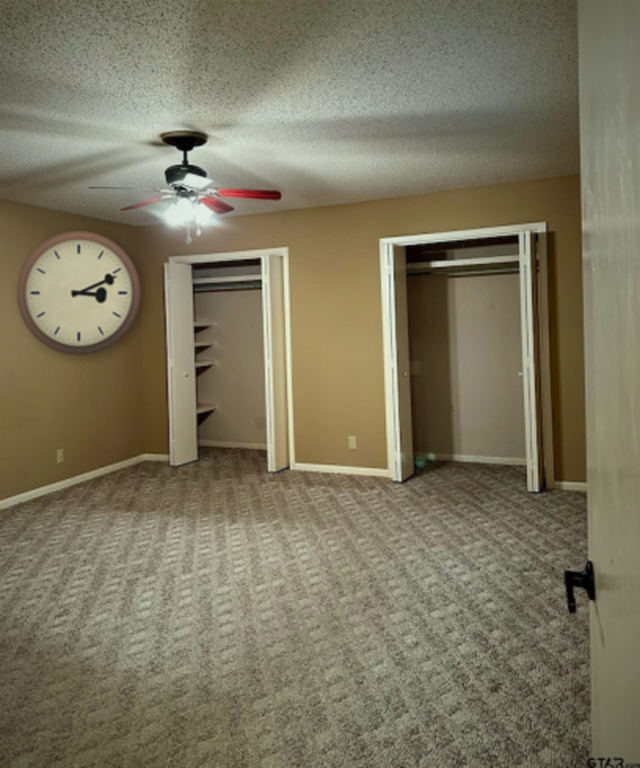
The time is 3 h 11 min
